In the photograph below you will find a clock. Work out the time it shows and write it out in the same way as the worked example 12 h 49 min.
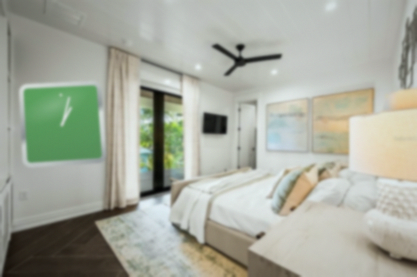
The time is 1 h 03 min
